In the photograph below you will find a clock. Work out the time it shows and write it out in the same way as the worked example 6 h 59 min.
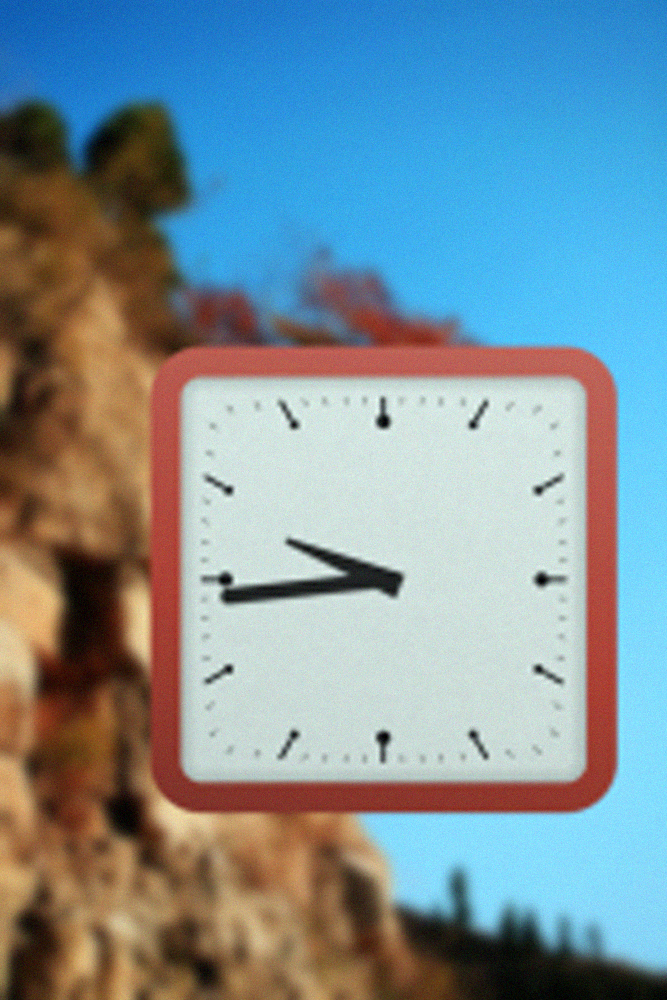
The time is 9 h 44 min
